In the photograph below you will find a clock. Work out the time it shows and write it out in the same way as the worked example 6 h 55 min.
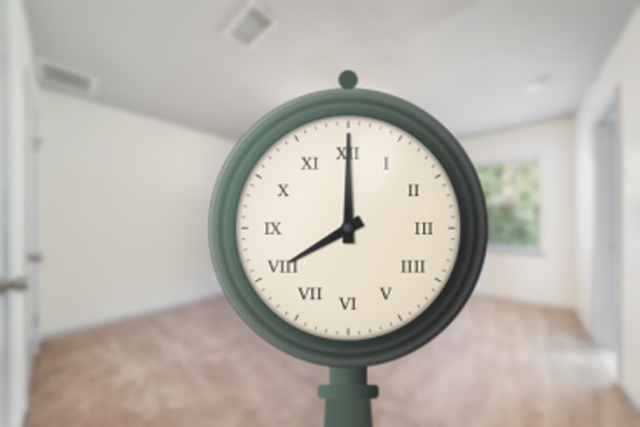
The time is 8 h 00 min
